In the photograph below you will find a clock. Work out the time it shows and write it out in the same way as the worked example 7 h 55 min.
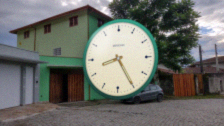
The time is 8 h 25 min
